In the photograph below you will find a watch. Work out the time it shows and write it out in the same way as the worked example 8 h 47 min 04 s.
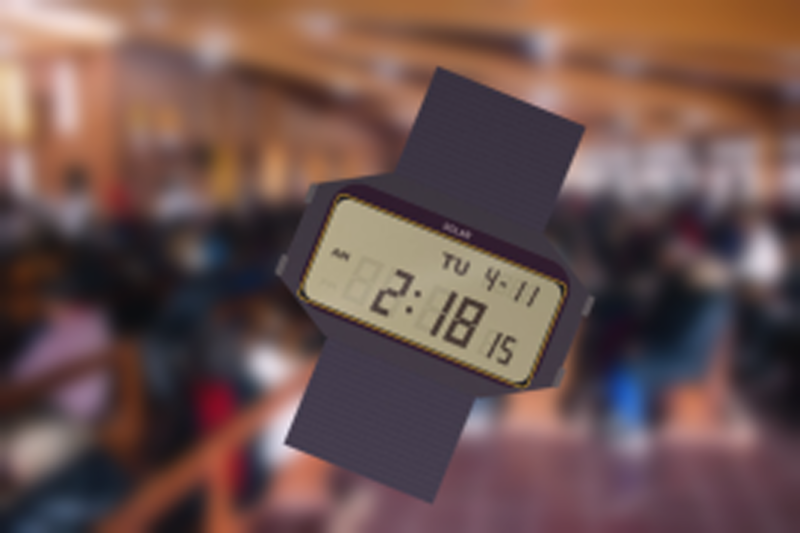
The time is 2 h 18 min 15 s
